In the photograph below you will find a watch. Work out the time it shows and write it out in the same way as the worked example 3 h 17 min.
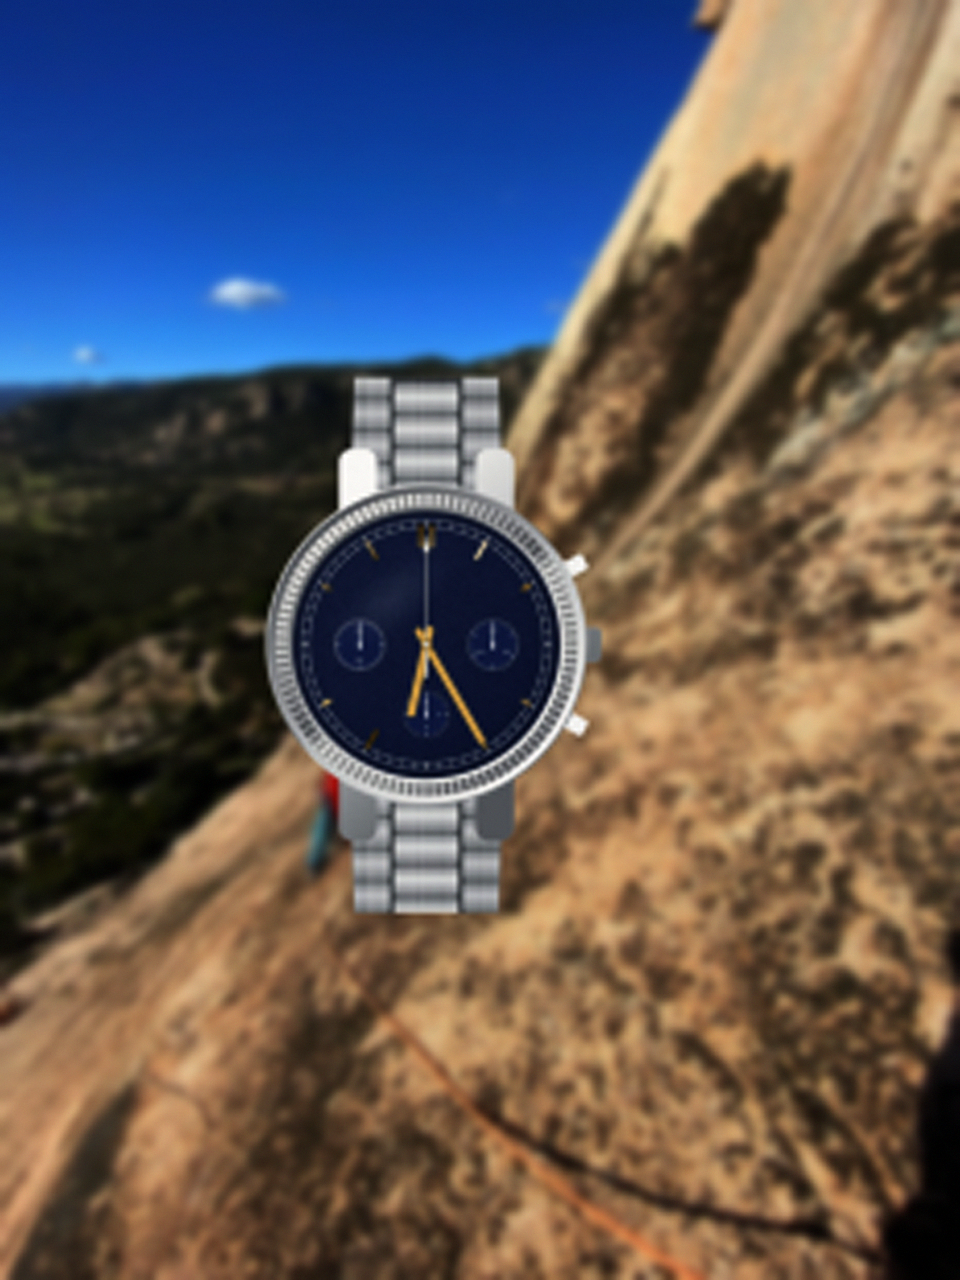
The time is 6 h 25 min
